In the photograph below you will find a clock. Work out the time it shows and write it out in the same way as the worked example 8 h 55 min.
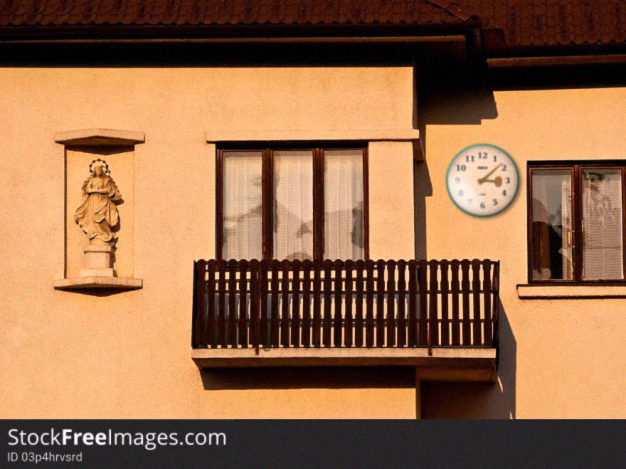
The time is 3 h 08 min
